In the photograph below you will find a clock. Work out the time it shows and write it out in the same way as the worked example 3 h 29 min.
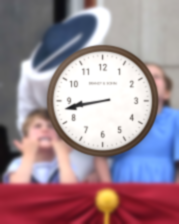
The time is 8 h 43 min
